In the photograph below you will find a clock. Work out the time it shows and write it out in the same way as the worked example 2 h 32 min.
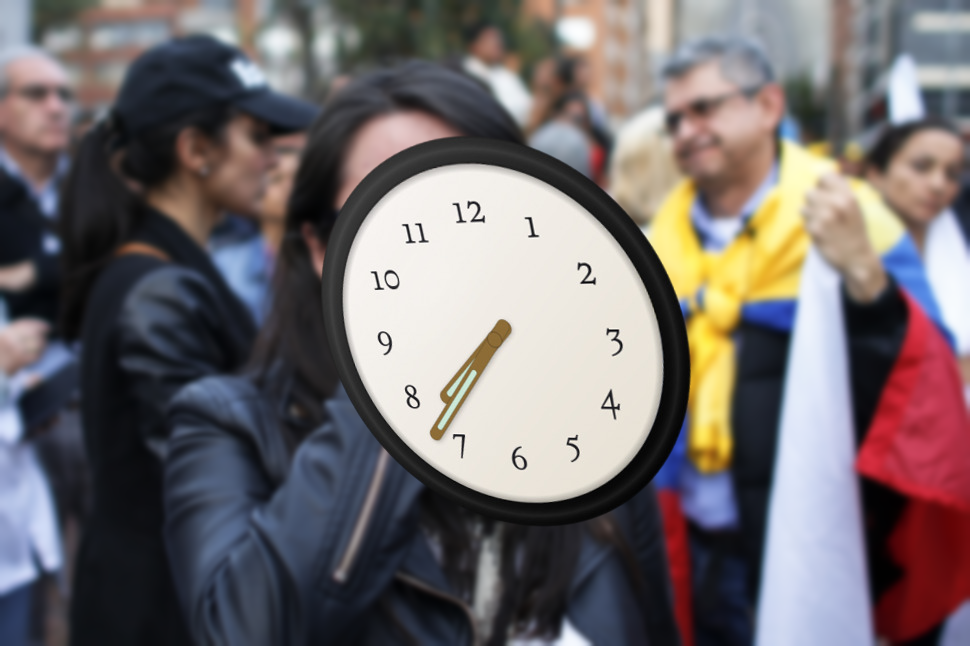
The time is 7 h 37 min
